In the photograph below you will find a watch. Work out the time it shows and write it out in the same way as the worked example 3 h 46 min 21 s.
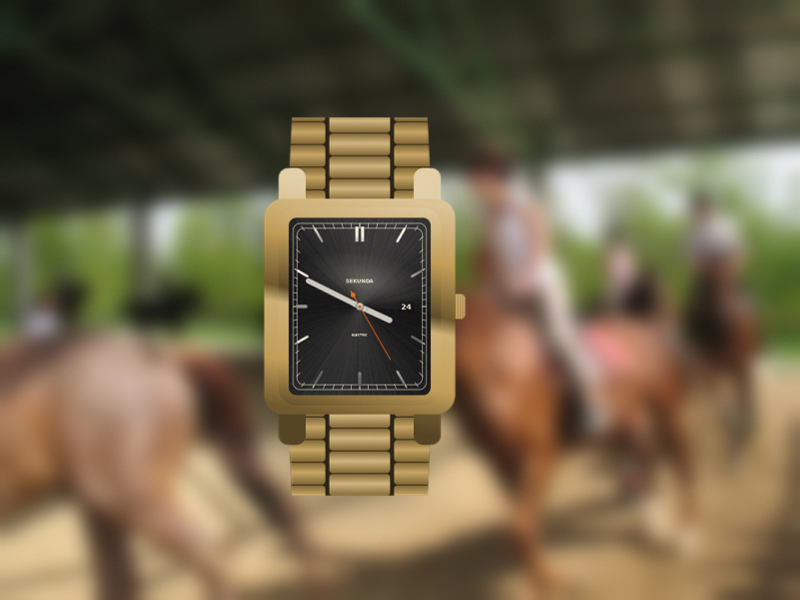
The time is 3 h 49 min 25 s
